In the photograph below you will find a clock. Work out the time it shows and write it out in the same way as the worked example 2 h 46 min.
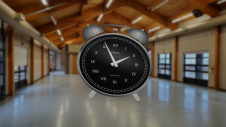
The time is 1 h 56 min
